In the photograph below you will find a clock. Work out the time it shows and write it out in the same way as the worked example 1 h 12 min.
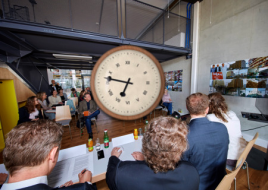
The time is 6 h 47 min
